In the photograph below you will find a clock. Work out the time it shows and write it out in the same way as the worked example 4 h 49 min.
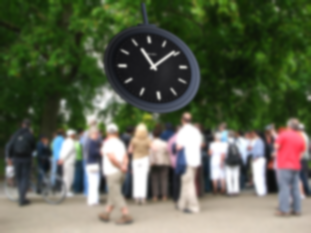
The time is 11 h 09 min
